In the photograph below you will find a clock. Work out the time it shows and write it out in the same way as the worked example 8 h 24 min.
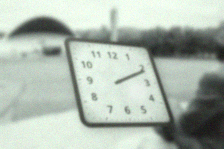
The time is 2 h 11 min
